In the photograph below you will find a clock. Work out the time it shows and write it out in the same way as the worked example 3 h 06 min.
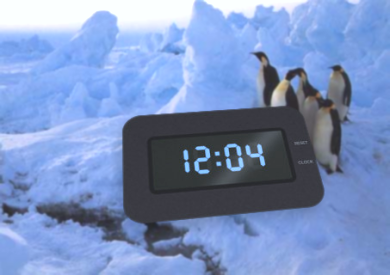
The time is 12 h 04 min
